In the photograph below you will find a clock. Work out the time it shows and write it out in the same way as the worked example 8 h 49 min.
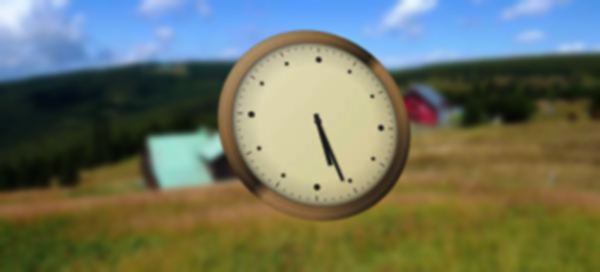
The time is 5 h 26 min
